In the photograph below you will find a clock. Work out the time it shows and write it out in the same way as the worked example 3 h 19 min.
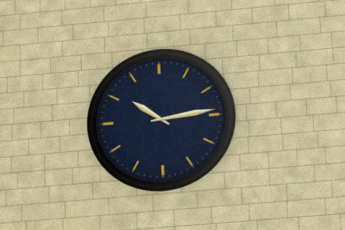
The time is 10 h 14 min
